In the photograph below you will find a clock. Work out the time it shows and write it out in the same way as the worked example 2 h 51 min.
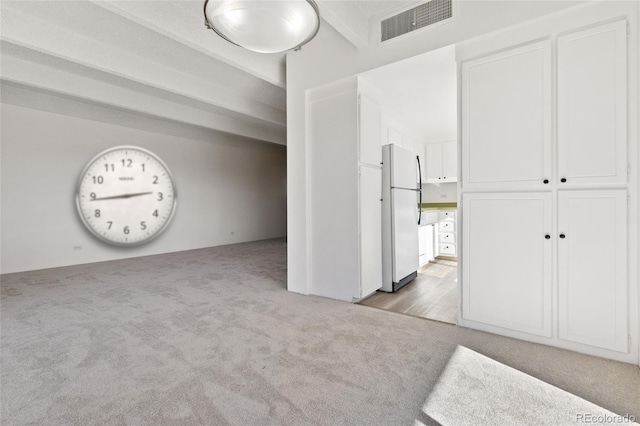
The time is 2 h 44 min
